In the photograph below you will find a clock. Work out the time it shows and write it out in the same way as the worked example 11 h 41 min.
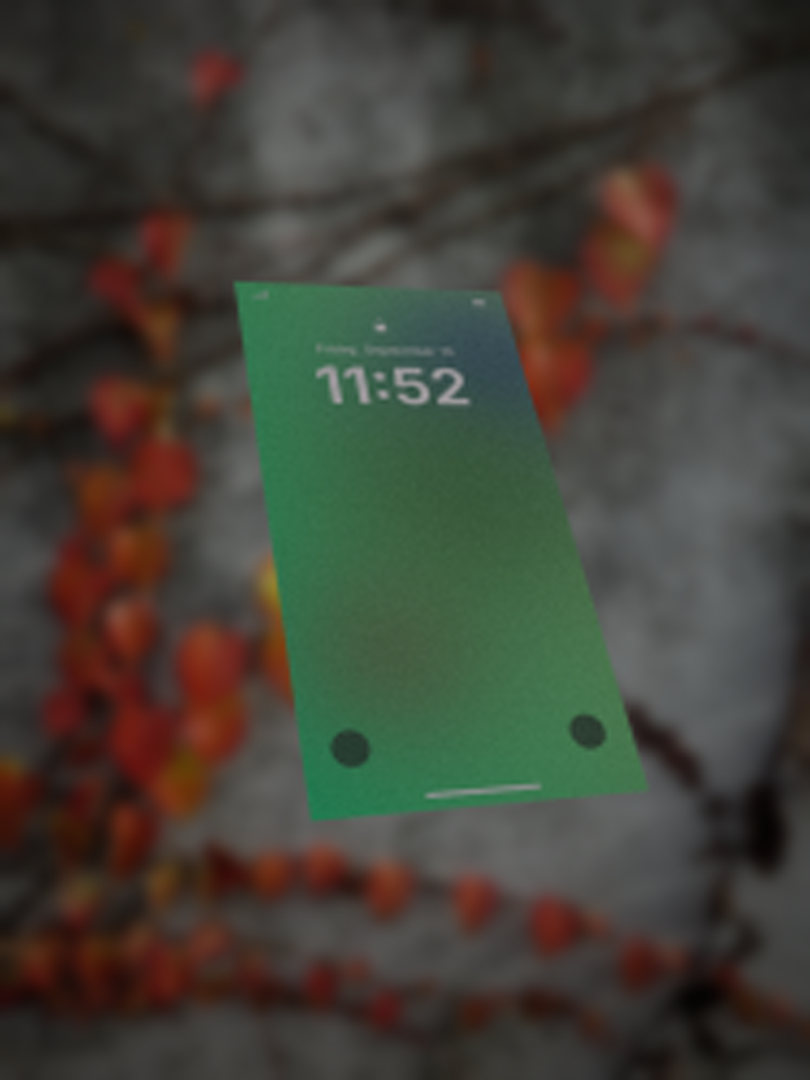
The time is 11 h 52 min
